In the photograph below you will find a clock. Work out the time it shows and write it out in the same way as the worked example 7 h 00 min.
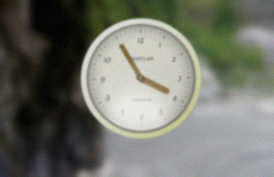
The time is 3 h 55 min
